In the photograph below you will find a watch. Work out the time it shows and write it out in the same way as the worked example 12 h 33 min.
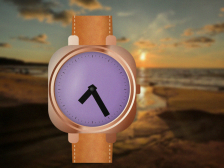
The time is 7 h 25 min
